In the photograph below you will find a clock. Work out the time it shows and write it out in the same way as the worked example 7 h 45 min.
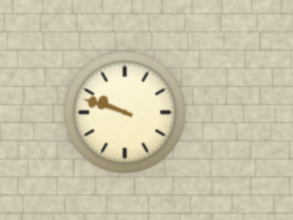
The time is 9 h 48 min
